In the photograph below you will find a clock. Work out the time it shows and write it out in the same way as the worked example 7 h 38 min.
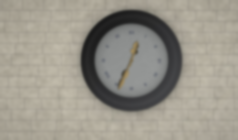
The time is 12 h 34 min
